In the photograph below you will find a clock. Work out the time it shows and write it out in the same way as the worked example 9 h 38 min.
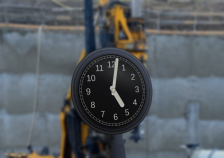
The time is 5 h 02 min
